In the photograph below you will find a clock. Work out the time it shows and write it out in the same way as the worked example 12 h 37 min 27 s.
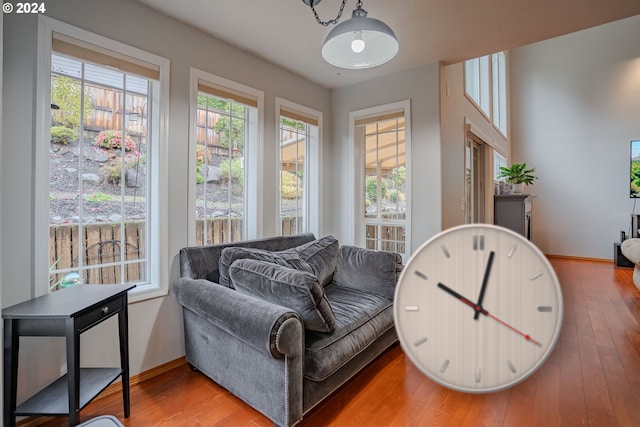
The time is 10 h 02 min 20 s
